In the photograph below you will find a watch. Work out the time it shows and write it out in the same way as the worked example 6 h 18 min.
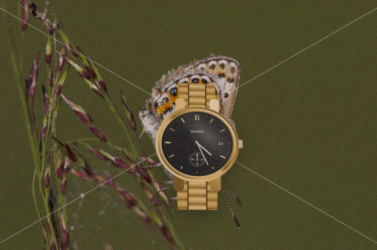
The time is 4 h 26 min
